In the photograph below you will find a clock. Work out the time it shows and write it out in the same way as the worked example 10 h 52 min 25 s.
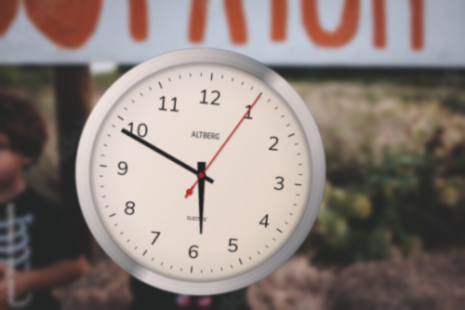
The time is 5 h 49 min 05 s
